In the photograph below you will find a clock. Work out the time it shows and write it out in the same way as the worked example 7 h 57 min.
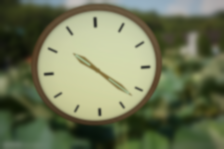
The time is 10 h 22 min
